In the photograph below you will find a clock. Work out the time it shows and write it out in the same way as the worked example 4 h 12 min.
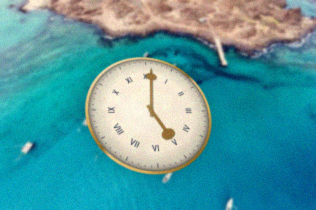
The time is 5 h 01 min
